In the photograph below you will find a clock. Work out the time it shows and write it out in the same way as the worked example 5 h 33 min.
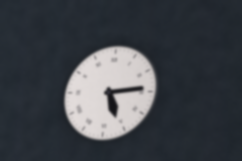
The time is 5 h 14 min
